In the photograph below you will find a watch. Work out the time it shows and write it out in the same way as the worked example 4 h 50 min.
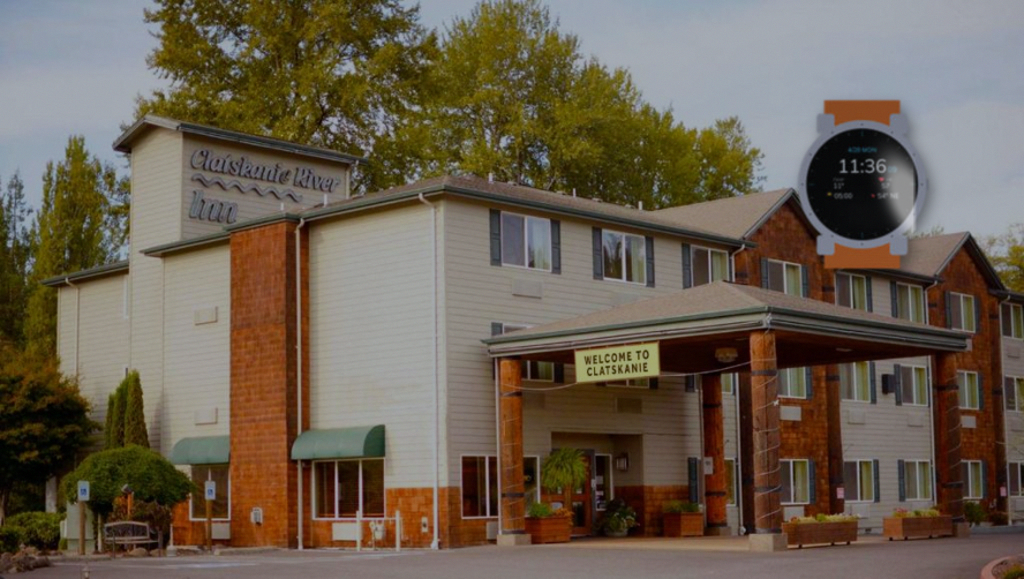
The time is 11 h 36 min
